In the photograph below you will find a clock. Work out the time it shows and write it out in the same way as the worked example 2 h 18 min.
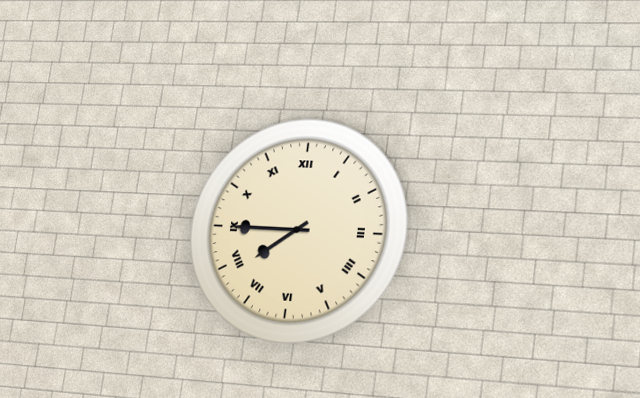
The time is 7 h 45 min
